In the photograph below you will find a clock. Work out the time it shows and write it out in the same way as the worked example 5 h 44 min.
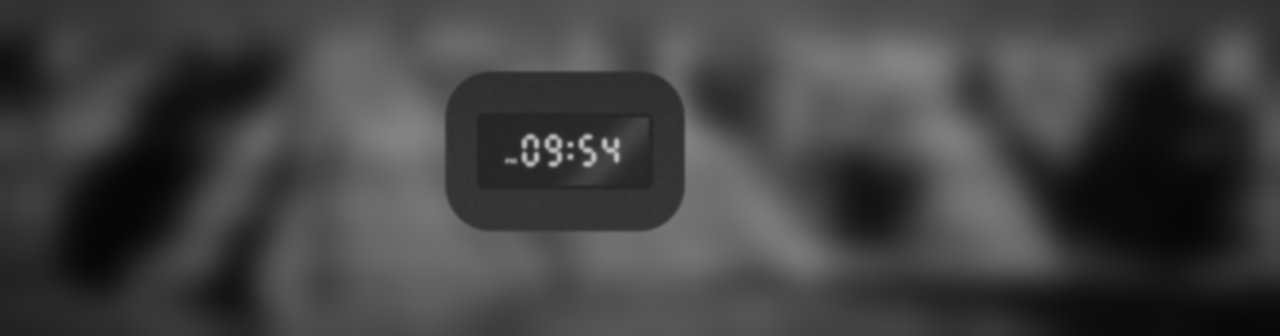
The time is 9 h 54 min
